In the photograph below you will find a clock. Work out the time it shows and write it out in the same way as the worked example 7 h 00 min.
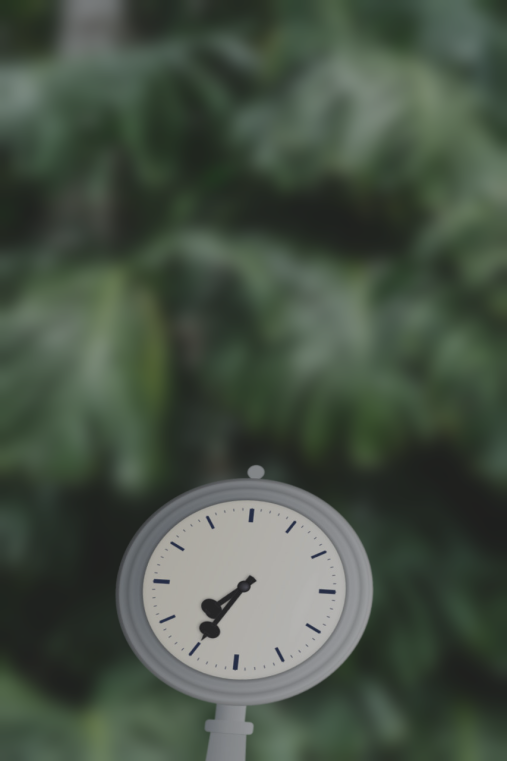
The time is 7 h 35 min
